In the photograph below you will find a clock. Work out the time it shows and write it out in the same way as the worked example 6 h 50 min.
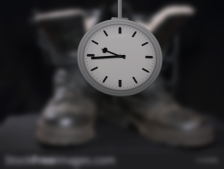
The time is 9 h 44 min
